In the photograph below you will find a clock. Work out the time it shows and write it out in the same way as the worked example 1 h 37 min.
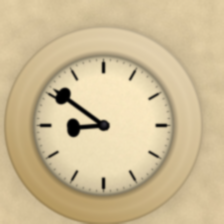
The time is 8 h 51 min
